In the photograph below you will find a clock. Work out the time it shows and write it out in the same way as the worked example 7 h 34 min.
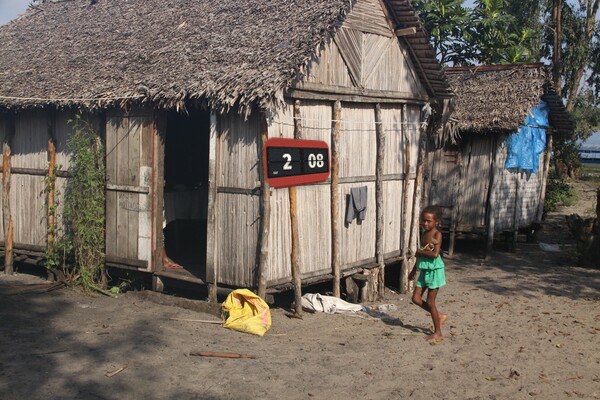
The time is 2 h 08 min
